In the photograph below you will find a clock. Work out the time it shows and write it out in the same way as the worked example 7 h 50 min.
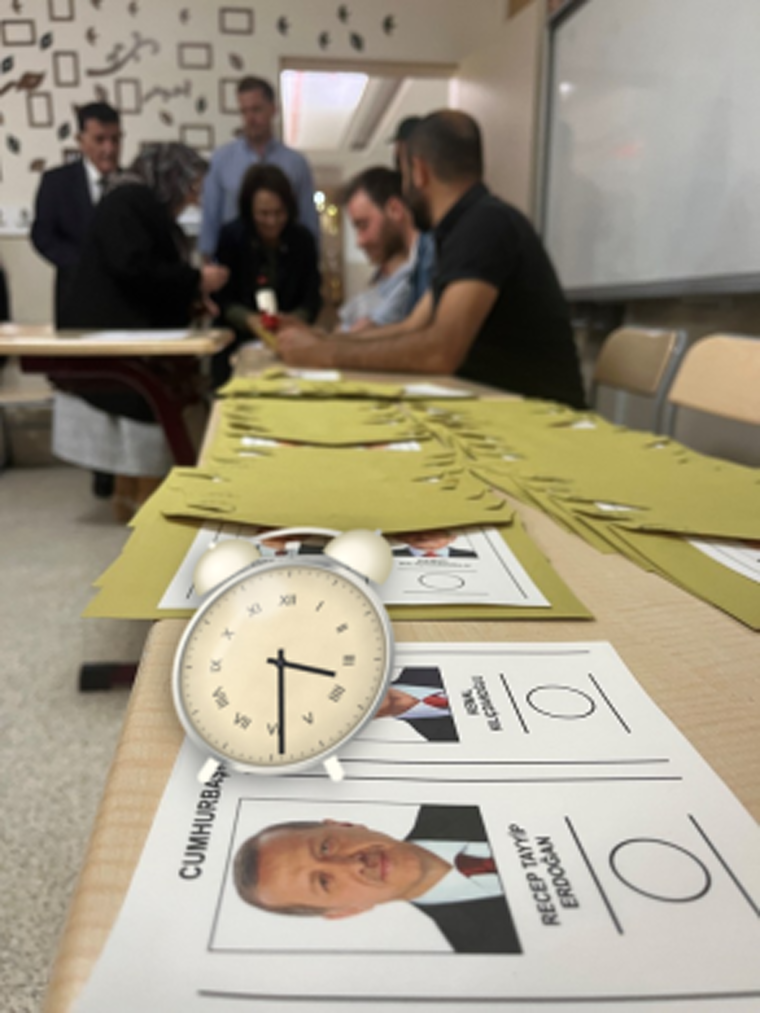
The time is 3 h 29 min
